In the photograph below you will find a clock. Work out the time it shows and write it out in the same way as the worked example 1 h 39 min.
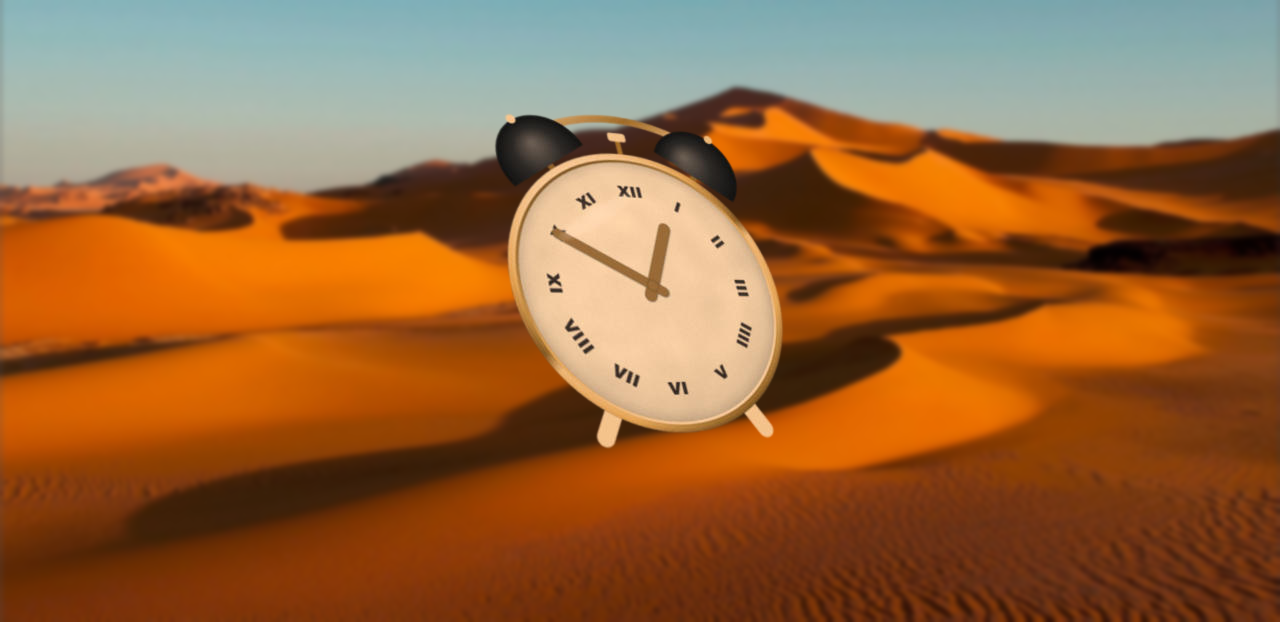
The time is 12 h 50 min
